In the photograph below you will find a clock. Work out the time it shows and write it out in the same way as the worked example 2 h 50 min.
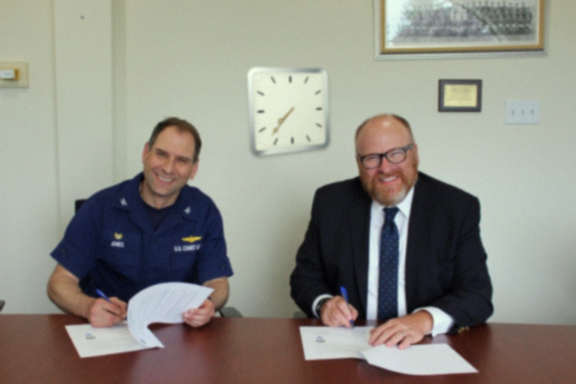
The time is 7 h 37 min
